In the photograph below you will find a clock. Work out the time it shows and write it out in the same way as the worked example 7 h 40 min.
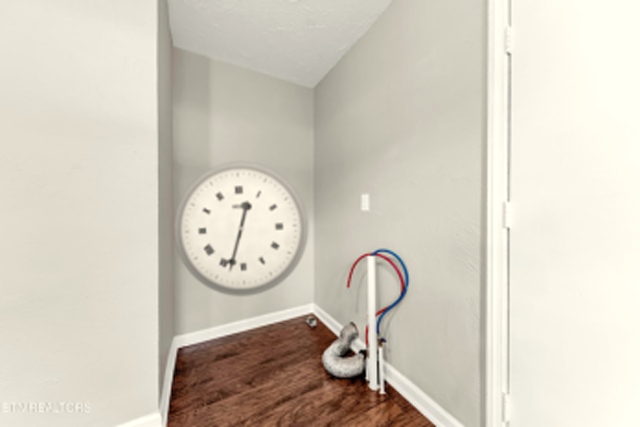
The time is 12 h 33 min
